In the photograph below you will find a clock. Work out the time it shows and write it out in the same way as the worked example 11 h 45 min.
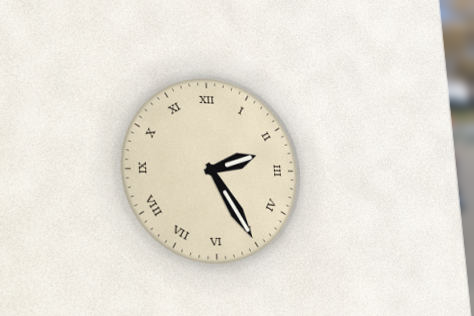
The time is 2 h 25 min
